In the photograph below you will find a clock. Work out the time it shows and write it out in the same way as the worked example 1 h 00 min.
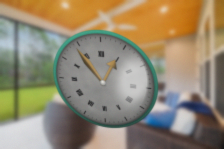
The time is 12 h 54 min
